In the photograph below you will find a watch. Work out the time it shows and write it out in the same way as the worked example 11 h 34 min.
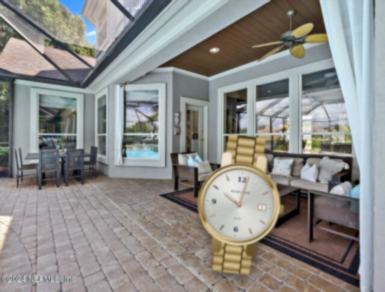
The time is 10 h 02 min
